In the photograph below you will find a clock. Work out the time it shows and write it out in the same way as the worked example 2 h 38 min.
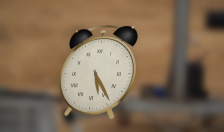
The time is 5 h 24 min
